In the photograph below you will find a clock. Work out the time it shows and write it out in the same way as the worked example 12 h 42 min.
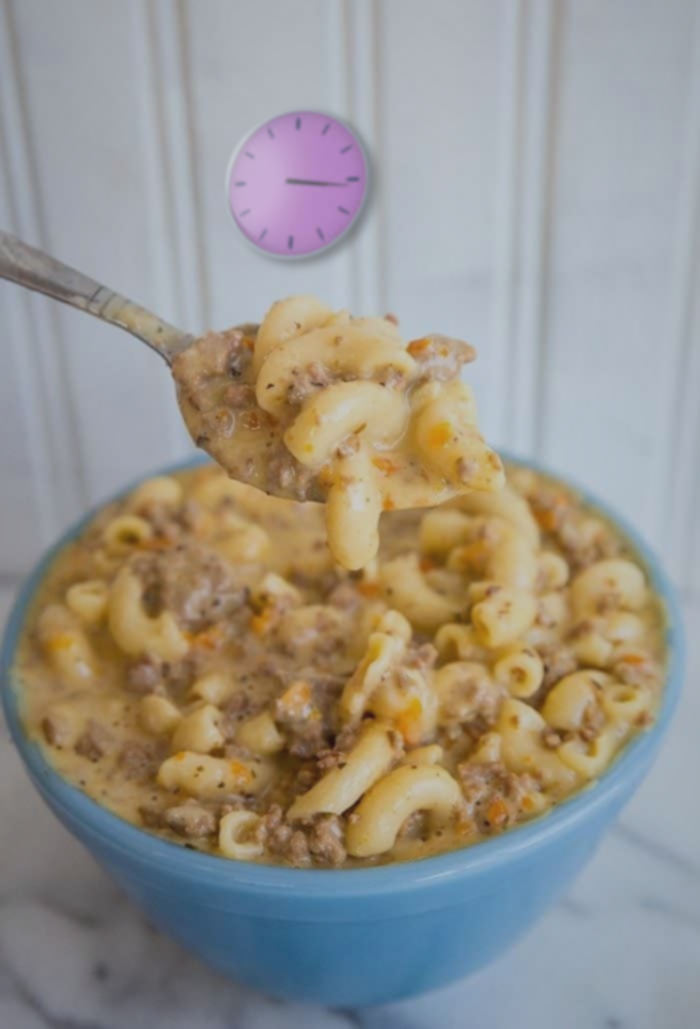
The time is 3 h 16 min
